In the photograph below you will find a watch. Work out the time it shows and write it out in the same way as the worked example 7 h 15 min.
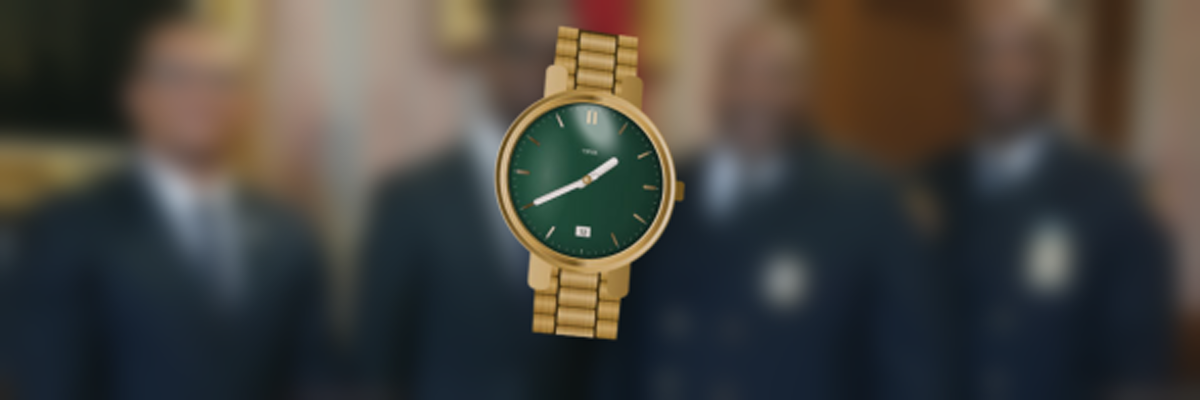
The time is 1 h 40 min
